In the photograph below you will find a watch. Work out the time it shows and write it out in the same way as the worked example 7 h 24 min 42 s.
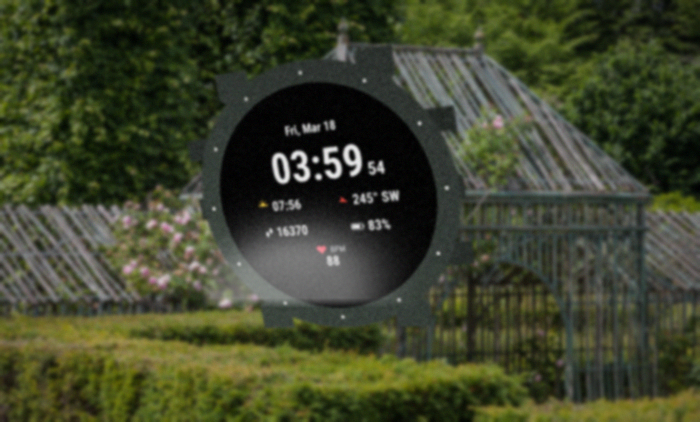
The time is 3 h 59 min 54 s
